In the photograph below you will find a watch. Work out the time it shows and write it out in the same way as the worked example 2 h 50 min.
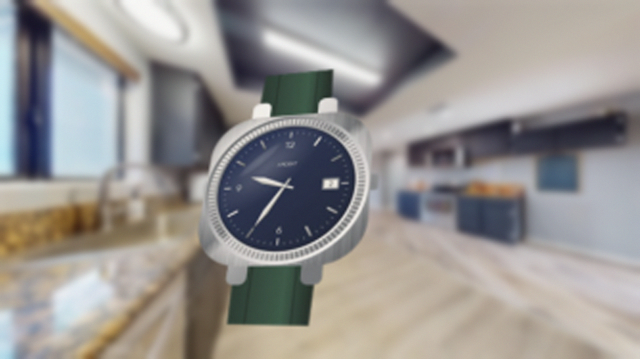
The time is 9 h 35 min
